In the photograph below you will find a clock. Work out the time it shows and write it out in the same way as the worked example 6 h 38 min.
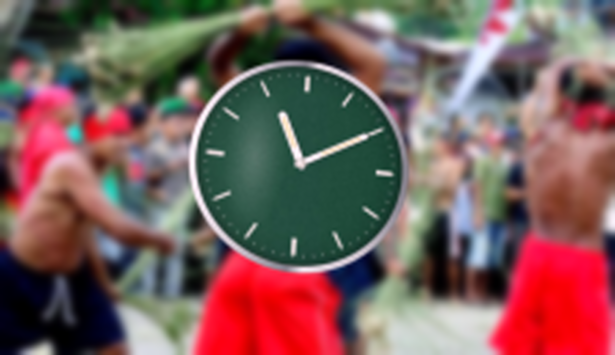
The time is 11 h 10 min
